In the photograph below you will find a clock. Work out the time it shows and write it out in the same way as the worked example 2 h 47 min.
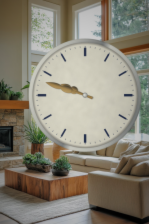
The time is 9 h 48 min
